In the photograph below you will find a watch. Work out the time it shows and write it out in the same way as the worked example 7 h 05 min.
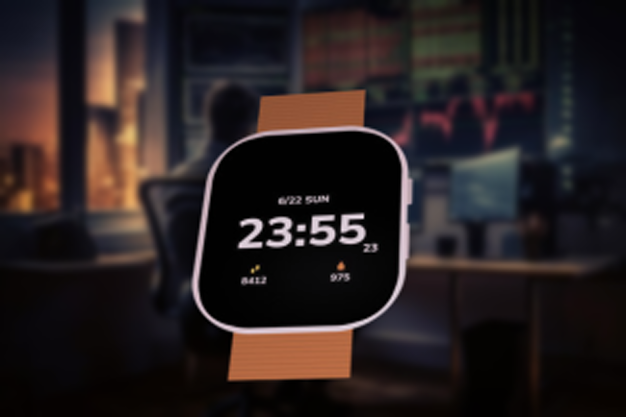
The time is 23 h 55 min
